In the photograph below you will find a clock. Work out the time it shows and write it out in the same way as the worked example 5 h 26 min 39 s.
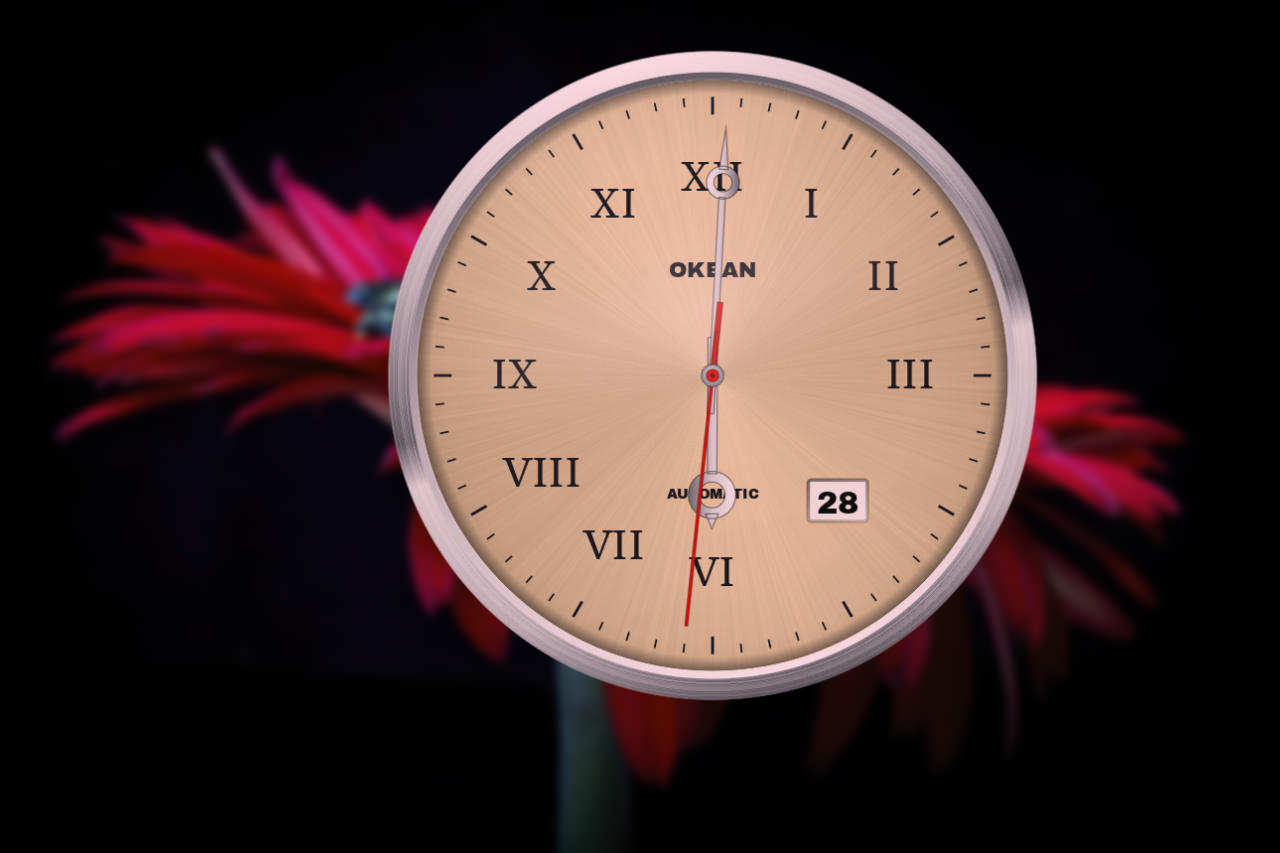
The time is 6 h 00 min 31 s
